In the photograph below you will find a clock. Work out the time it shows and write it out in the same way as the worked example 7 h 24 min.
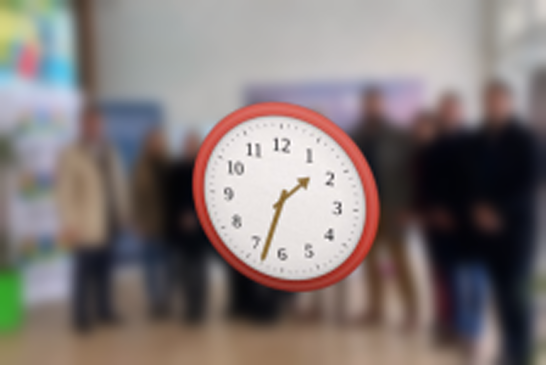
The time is 1 h 33 min
